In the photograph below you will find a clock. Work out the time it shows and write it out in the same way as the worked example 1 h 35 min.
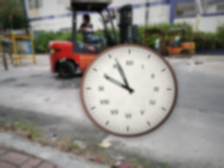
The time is 9 h 56 min
